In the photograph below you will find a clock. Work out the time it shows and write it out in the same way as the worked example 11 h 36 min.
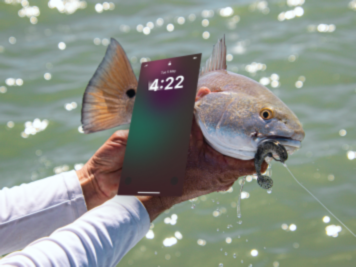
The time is 4 h 22 min
